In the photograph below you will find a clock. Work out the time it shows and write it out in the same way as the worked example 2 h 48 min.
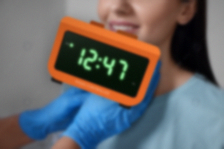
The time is 12 h 47 min
